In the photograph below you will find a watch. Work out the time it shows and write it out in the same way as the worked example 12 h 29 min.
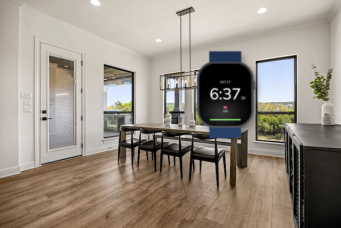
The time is 6 h 37 min
